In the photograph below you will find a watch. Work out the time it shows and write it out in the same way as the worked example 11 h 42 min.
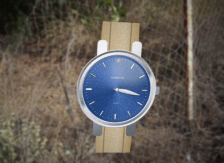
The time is 3 h 17 min
